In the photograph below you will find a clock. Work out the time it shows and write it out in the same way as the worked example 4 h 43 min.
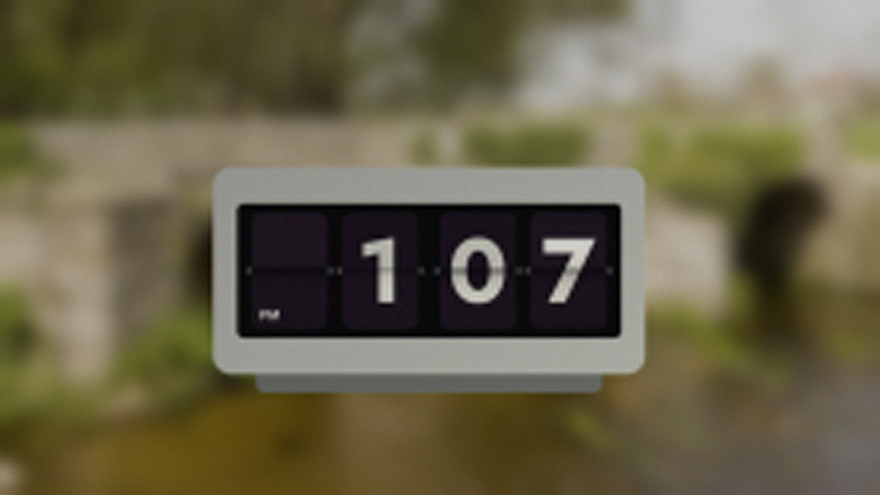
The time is 1 h 07 min
